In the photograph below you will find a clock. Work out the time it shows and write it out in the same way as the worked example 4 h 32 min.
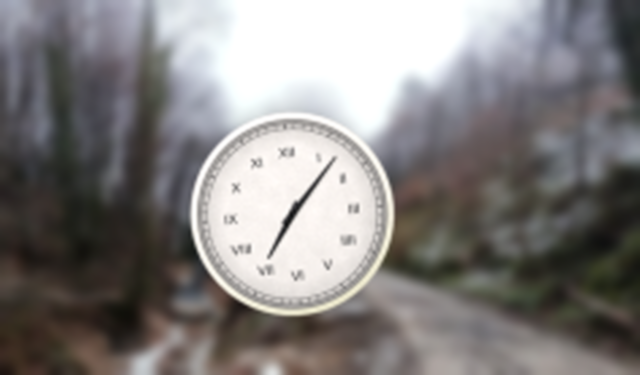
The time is 7 h 07 min
